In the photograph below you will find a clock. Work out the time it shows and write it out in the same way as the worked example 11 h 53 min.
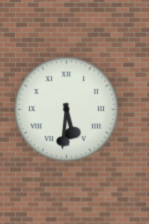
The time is 5 h 31 min
